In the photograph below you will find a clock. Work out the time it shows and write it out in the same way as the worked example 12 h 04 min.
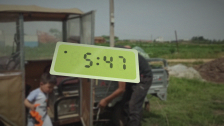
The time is 5 h 47 min
